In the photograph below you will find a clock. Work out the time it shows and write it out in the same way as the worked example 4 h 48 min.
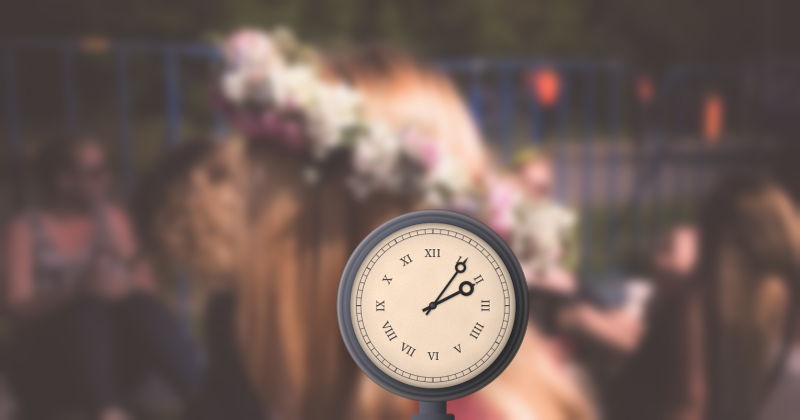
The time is 2 h 06 min
